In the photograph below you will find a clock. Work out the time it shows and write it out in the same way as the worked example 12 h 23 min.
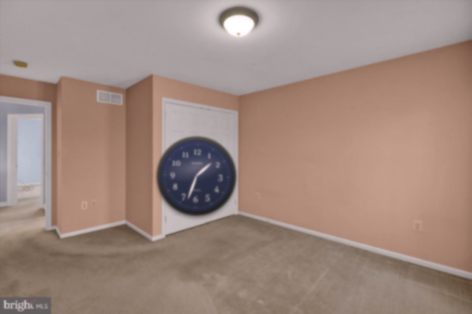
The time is 1 h 33 min
